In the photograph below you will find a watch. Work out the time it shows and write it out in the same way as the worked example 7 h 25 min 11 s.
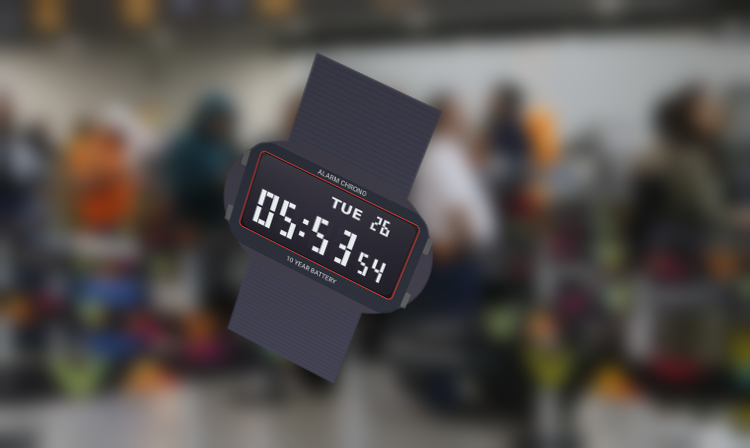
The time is 5 h 53 min 54 s
